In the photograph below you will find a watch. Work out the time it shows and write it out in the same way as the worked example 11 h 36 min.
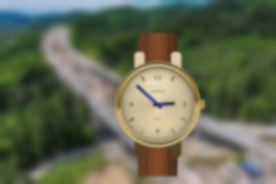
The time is 2 h 52 min
